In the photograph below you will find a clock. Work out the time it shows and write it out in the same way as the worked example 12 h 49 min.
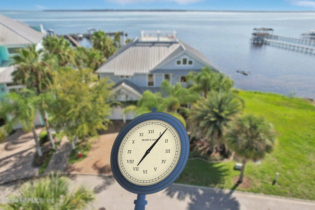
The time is 7 h 06 min
